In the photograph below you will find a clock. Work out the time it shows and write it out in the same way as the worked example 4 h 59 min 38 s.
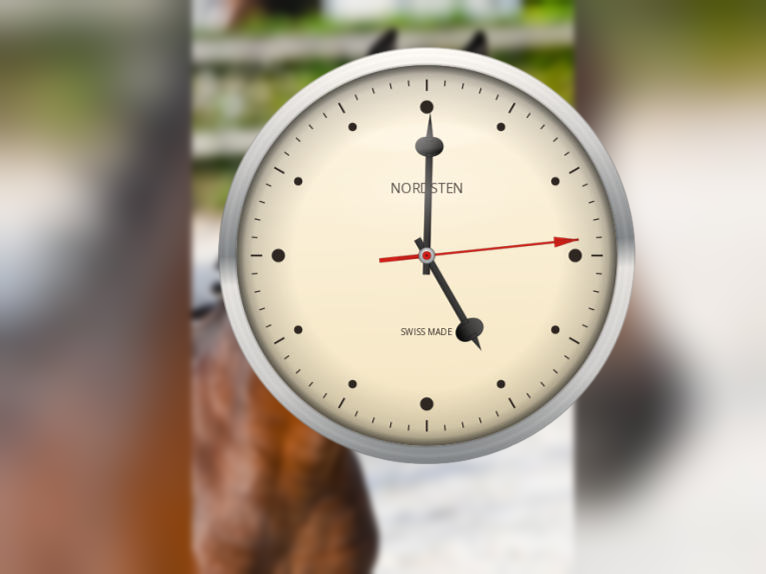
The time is 5 h 00 min 14 s
